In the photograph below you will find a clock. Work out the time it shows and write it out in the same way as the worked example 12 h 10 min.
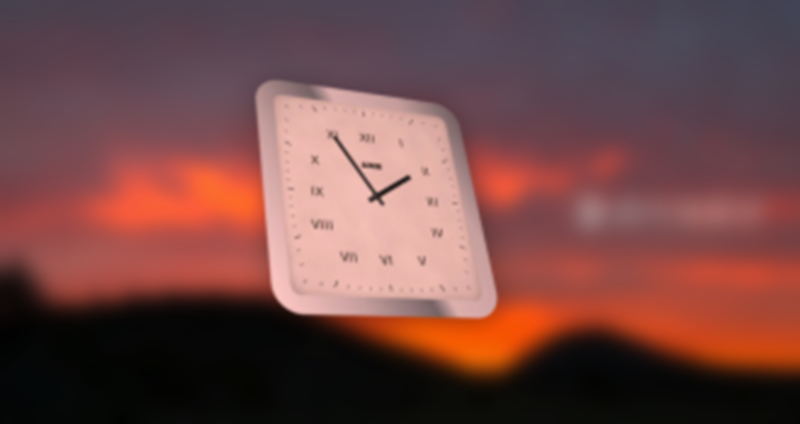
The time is 1 h 55 min
